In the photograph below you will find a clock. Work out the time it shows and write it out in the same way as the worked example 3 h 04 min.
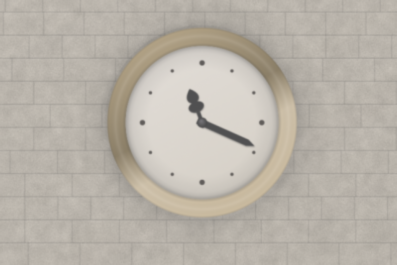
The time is 11 h 19 min
